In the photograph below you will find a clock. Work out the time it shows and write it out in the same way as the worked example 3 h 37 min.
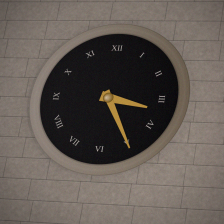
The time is 3 h 25 min
